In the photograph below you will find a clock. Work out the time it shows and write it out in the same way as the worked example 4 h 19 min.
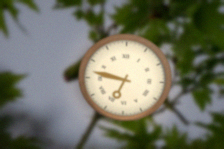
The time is 6 h 47 min
